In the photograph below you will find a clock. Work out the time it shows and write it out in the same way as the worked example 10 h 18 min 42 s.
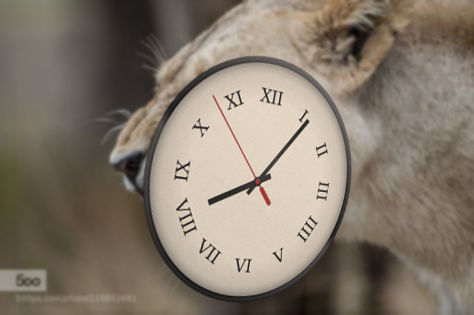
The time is 8 h 05 min 53 s
